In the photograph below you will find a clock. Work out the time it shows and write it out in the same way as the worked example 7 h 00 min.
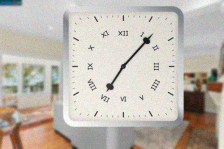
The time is 7 h 07 min
